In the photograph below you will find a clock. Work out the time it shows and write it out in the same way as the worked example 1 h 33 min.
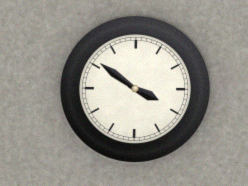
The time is 3 h 51 min
